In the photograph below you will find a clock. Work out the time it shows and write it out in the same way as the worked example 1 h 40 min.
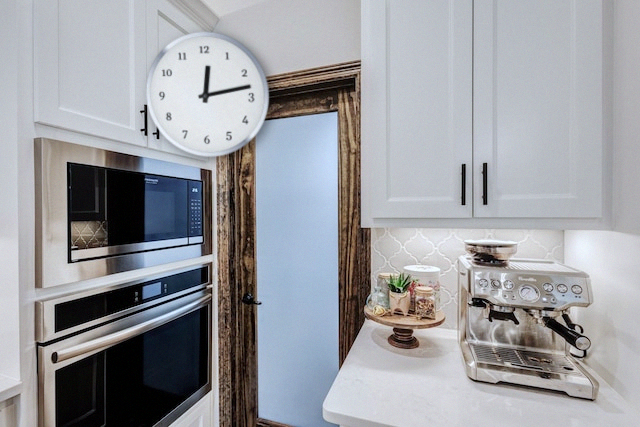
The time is 12 h 13 min
